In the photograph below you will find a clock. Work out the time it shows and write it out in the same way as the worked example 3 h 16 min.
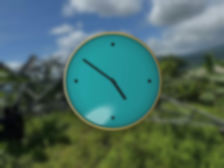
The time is 4 h 51 min
